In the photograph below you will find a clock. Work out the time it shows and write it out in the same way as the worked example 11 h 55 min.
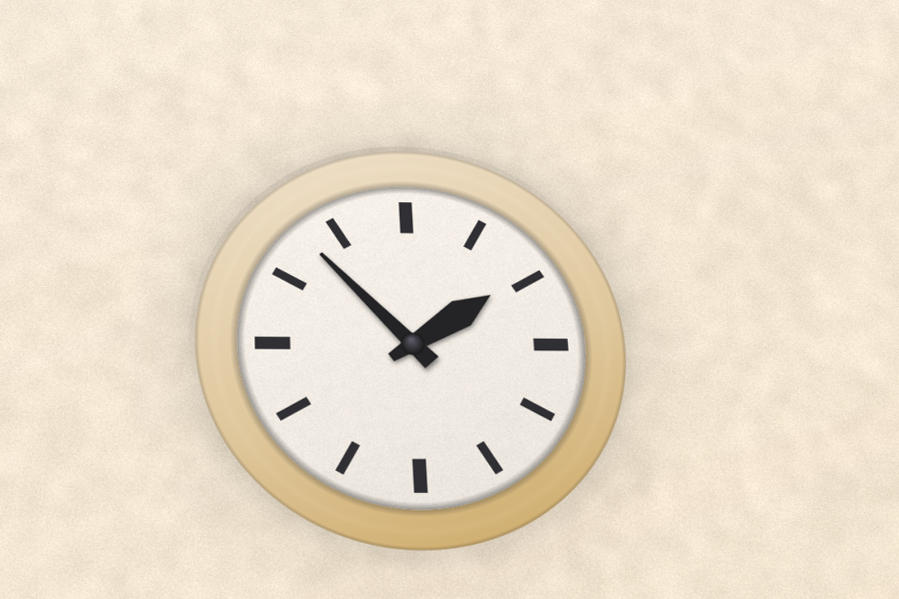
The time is 1 h 53 min
